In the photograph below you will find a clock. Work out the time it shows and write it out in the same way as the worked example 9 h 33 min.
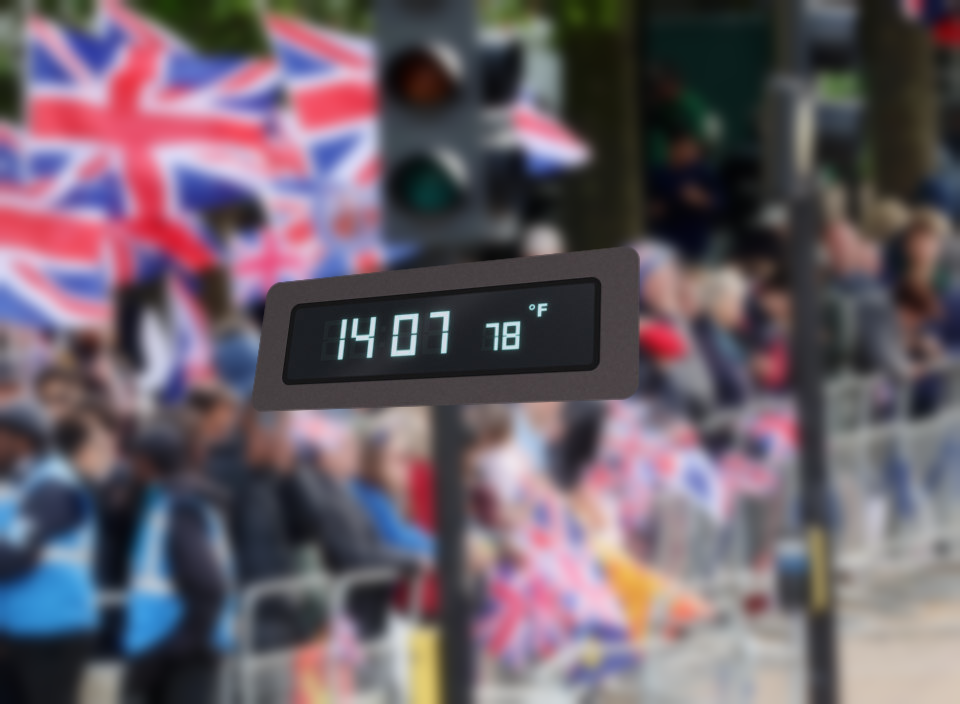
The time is 14 h 07 min
